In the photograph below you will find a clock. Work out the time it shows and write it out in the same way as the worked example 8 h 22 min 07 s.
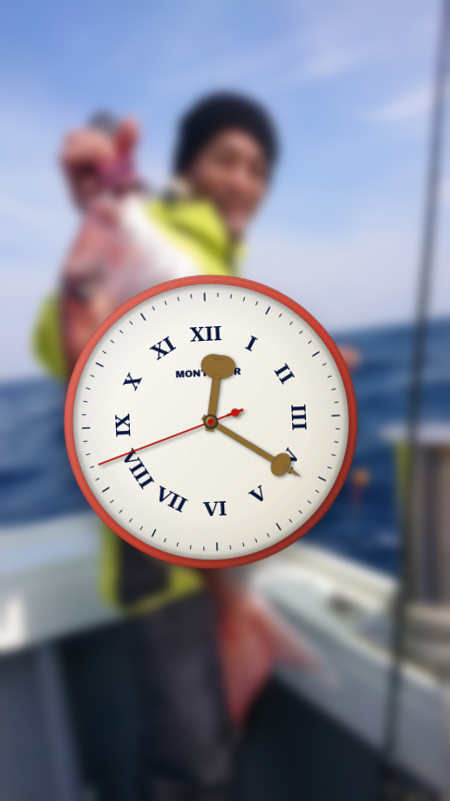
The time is 12 h 20 min 42 s
